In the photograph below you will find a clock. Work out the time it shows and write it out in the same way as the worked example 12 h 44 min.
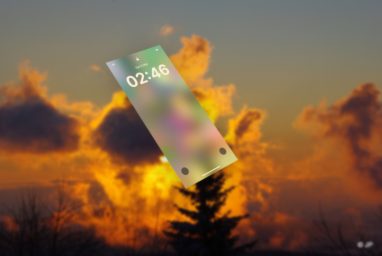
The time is 2 h 46 min
